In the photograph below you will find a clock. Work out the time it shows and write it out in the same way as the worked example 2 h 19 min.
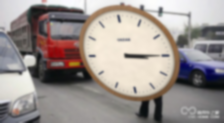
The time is 3 h 15 min
